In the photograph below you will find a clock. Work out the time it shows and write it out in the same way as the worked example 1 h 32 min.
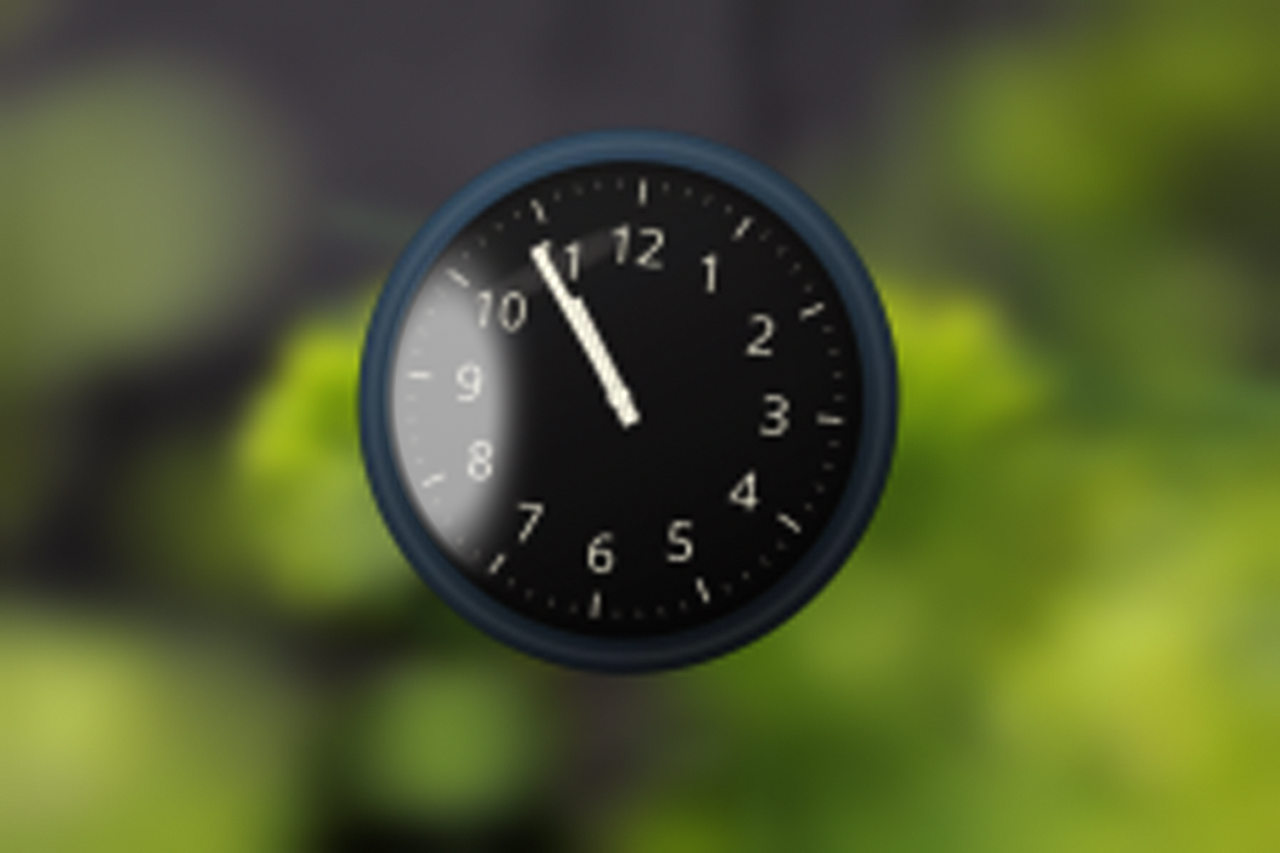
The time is 10 h 54 min
